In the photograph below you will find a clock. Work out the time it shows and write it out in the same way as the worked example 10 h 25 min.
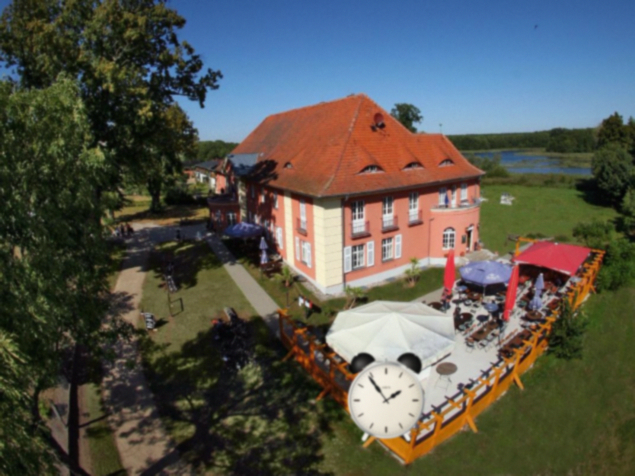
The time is 1 h 54 min
